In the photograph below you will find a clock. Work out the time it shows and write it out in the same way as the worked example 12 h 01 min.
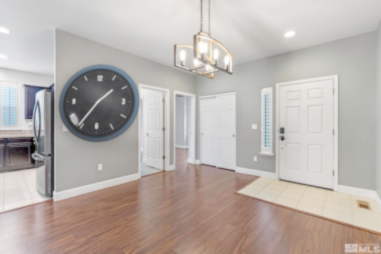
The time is 1 h 36 min
